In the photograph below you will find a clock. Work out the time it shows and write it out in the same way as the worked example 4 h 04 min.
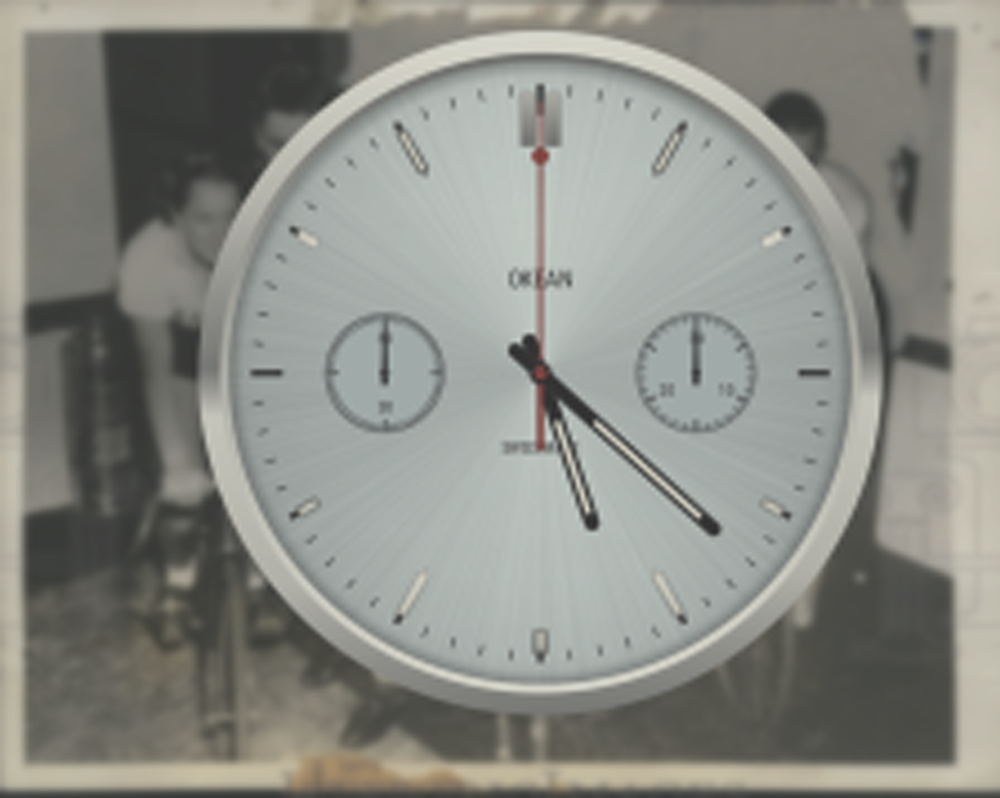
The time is 5 h 22 min
